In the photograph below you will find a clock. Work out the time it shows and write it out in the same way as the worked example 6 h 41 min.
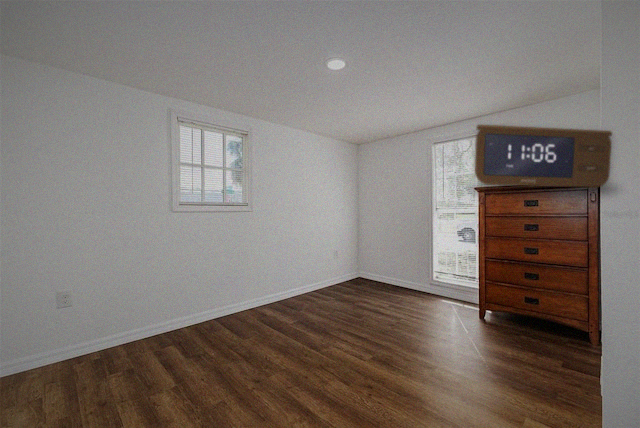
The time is 11 h 06 min
